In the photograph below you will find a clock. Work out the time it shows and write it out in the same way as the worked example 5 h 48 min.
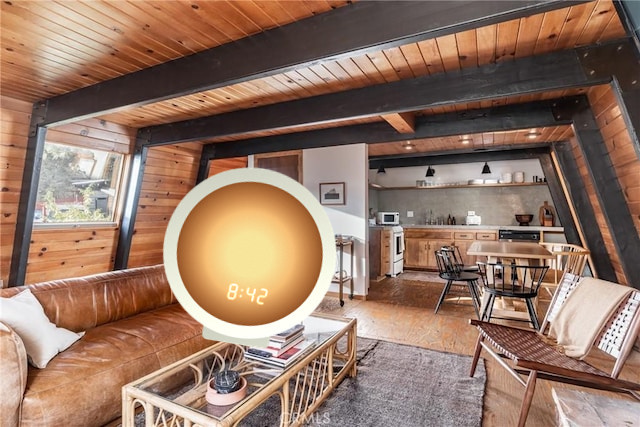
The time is 8 h 42 min
